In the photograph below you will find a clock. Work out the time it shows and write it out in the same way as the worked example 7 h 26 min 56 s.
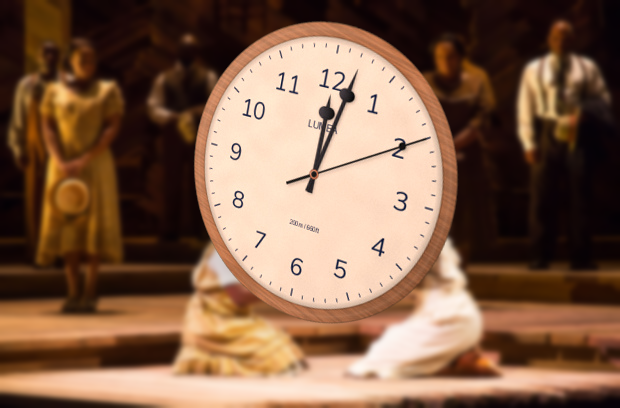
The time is 12 h 02 min 10 s
